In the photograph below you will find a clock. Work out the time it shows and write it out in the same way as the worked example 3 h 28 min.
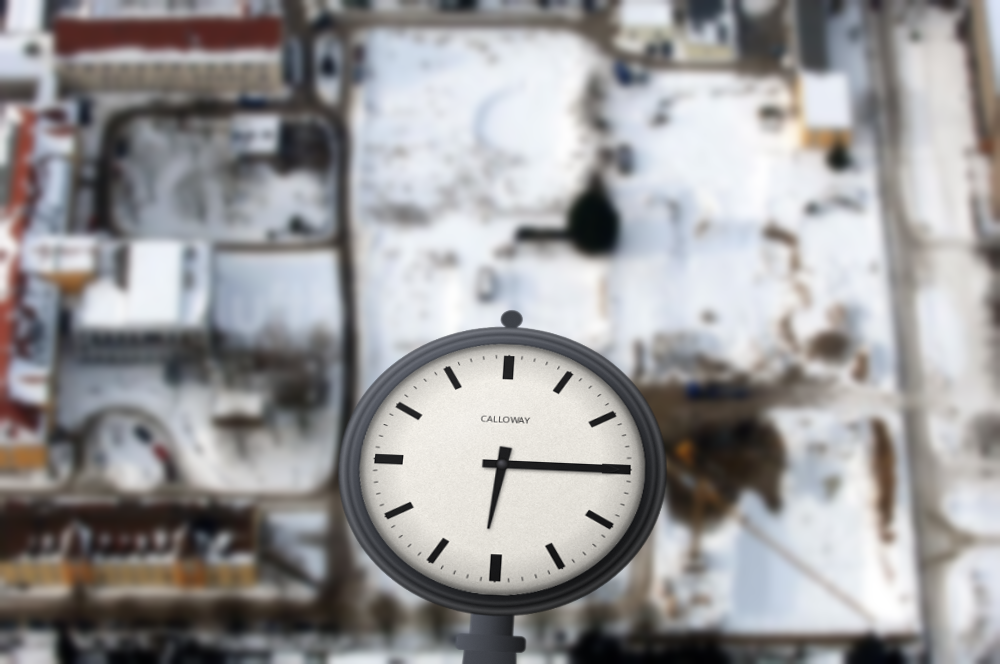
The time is 6 h 15 min
